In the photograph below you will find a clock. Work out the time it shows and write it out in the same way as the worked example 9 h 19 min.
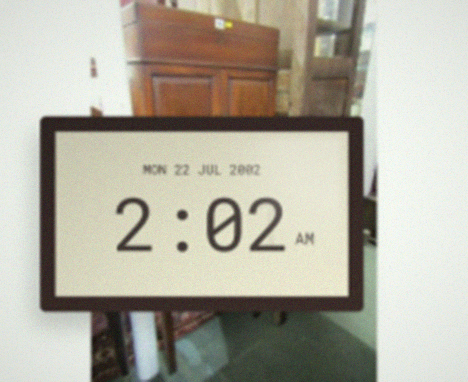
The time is 2 h 02 min
